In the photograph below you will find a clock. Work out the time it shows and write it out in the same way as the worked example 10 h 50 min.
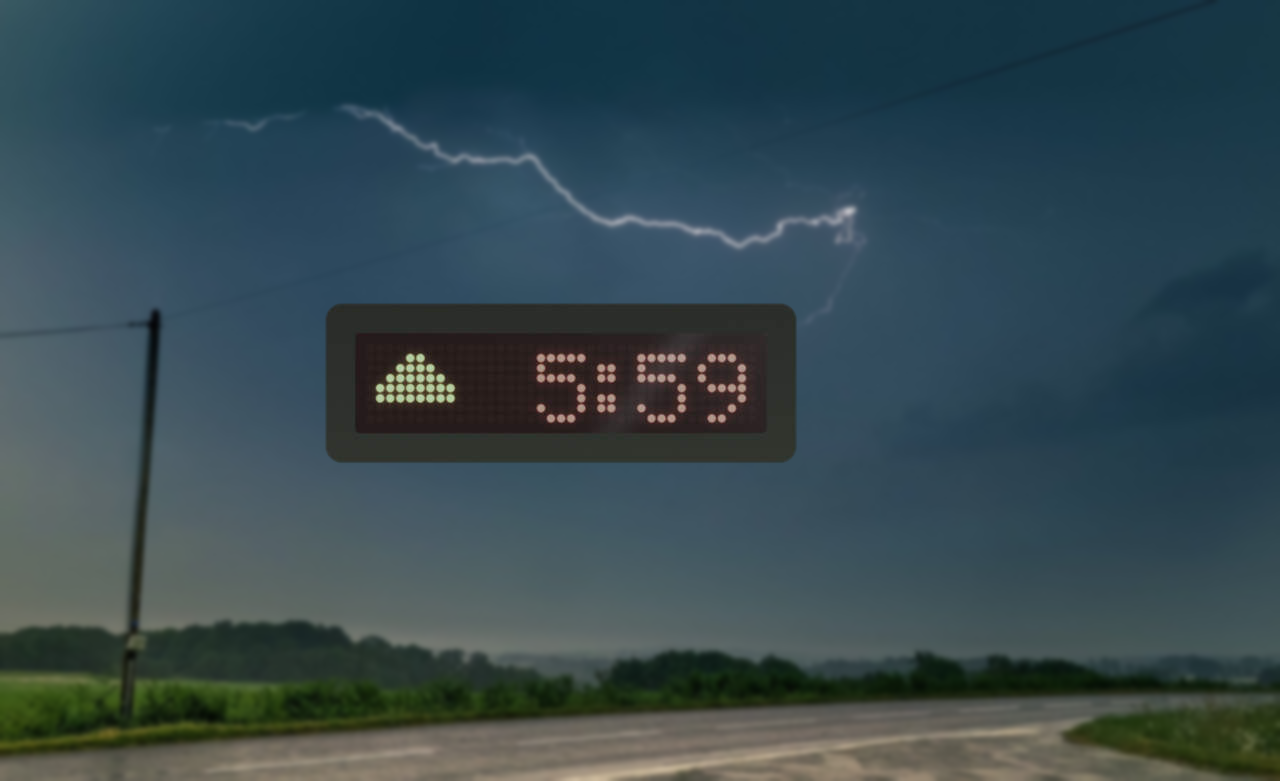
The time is 5 h 59 min
